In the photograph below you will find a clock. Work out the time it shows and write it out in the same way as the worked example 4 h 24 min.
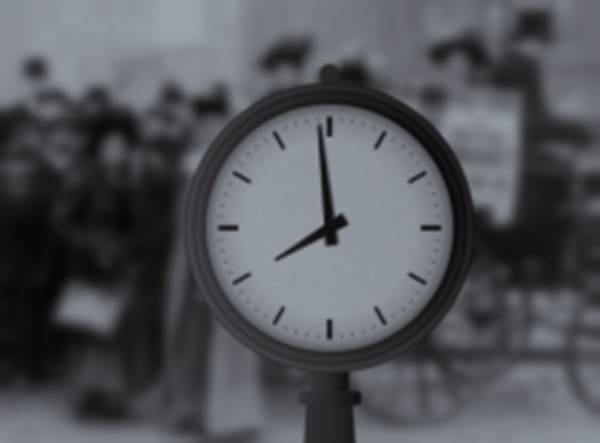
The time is 7 h 59 min
